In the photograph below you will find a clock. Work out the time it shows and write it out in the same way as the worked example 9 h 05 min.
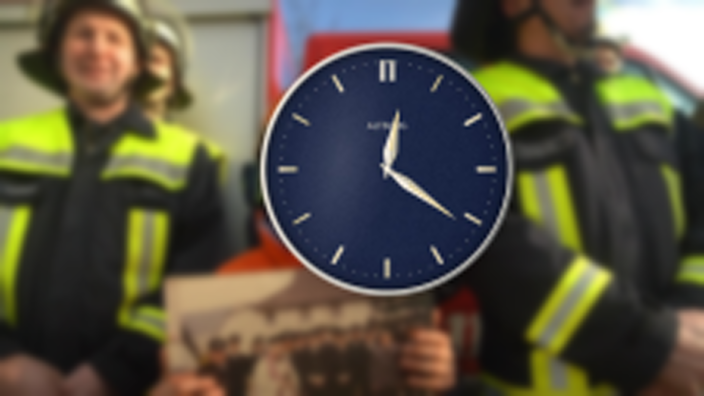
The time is 12 h 21 min
